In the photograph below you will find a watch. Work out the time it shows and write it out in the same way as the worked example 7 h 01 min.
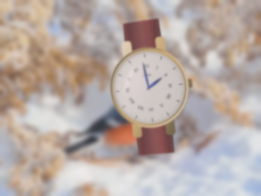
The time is 1 h 59 min
